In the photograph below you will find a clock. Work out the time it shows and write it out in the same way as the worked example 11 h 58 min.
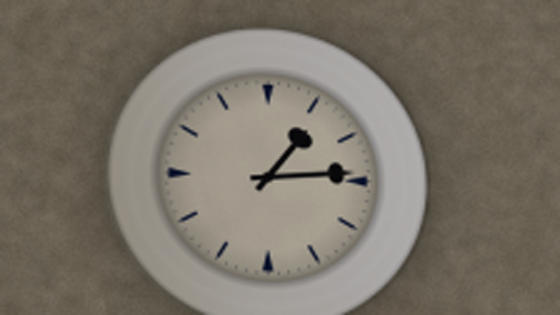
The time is 1 h 14 min
